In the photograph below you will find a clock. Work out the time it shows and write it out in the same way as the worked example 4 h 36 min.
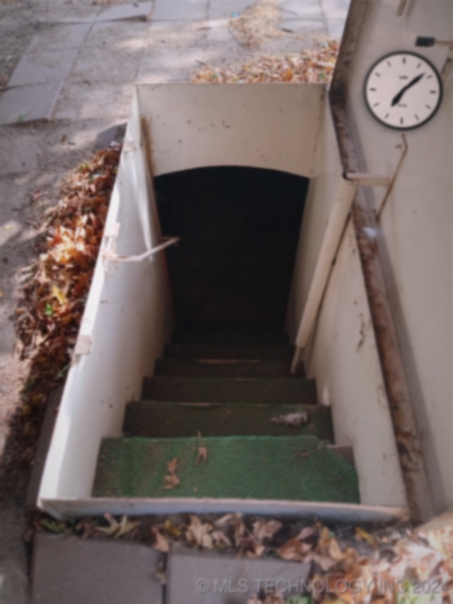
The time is 7 h 08 min
